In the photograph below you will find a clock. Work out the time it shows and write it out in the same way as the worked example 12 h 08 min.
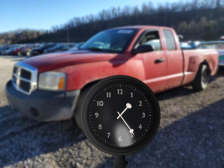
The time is 1 h 24 min
